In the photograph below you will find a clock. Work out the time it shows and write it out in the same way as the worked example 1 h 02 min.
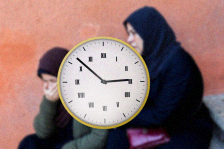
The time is 2 h 52 min
